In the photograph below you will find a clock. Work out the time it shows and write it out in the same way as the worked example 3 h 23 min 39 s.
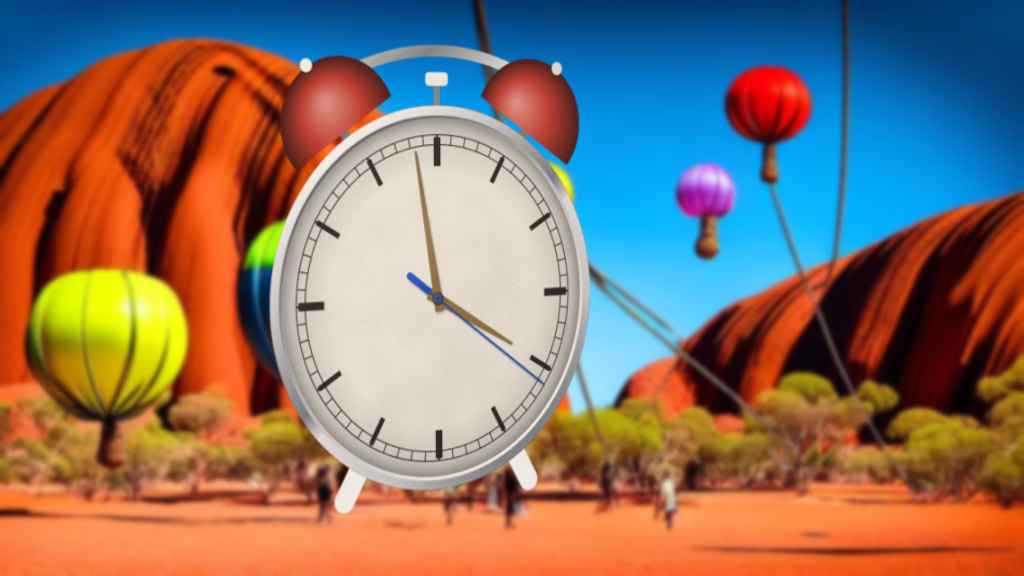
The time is 3 h 58 min 21 s
